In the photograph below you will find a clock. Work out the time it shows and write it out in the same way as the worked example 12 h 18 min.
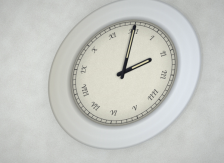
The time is 2 h 00 min
